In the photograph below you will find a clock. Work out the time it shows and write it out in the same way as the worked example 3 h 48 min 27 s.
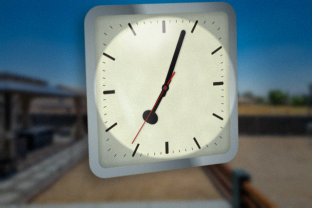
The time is 7 h 03 min 36 s
